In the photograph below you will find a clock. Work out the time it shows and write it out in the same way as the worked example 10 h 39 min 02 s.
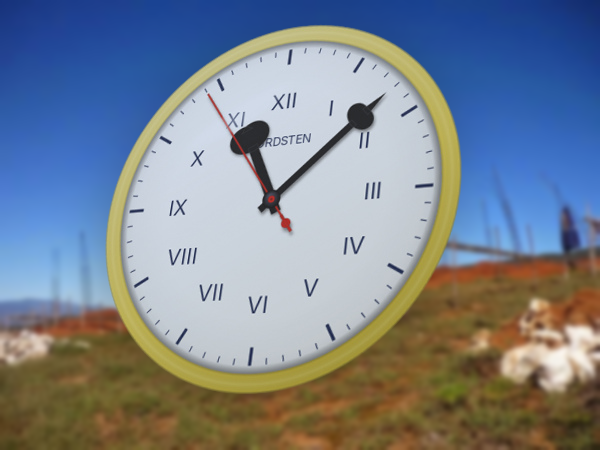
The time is 11 h 07 min 54 s
